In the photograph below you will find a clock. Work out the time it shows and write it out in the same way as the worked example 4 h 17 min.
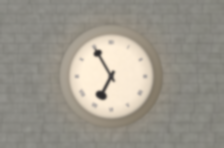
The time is 6 h 55 min
